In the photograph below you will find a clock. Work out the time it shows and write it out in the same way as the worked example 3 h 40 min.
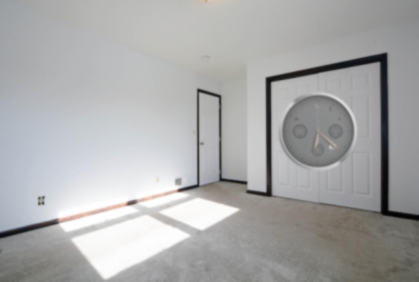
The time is 6 h 22 min
